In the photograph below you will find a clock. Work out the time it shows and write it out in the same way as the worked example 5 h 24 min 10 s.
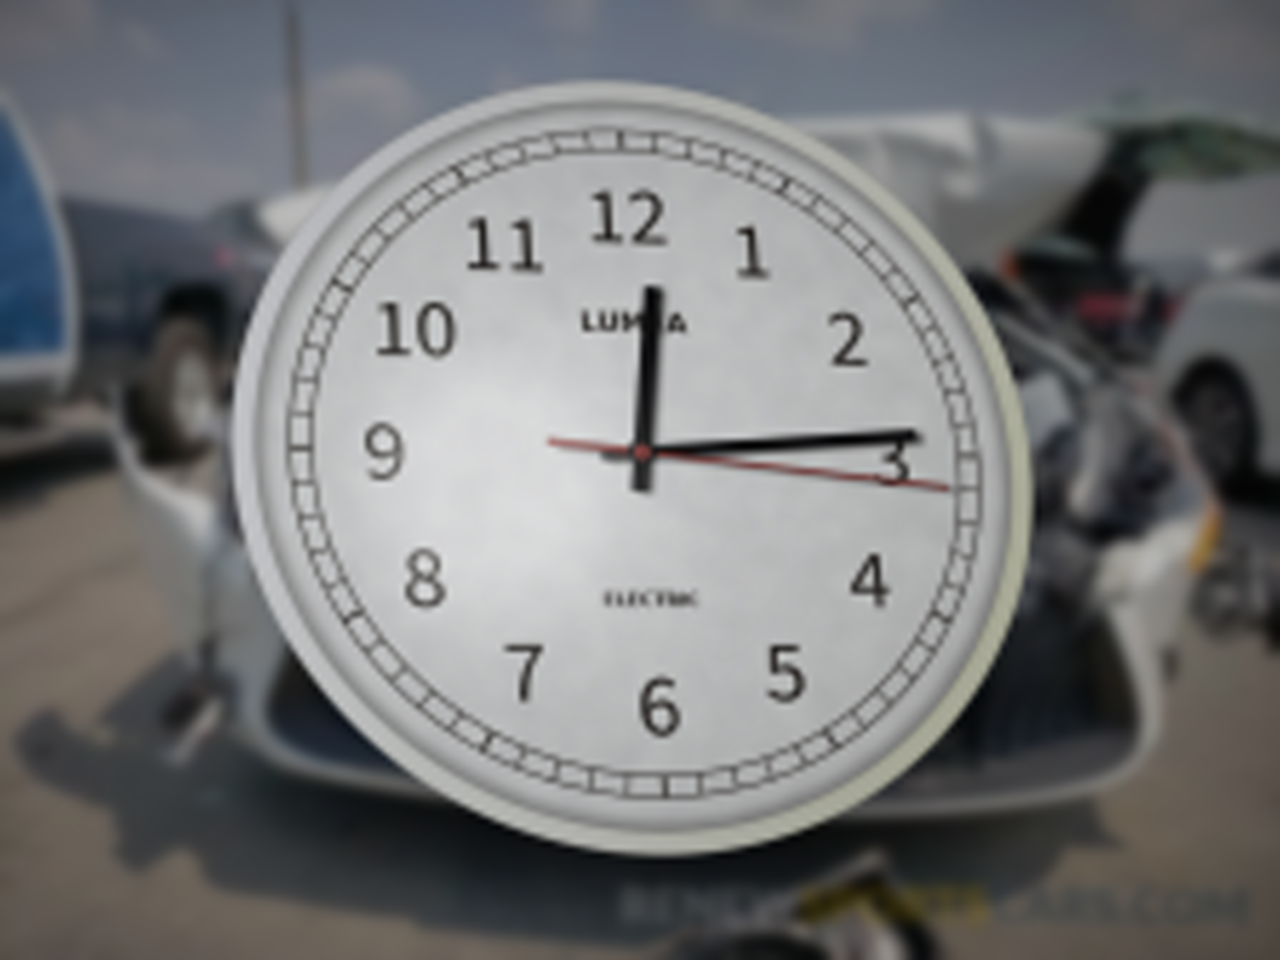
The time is 12 h 14 min 16 s
